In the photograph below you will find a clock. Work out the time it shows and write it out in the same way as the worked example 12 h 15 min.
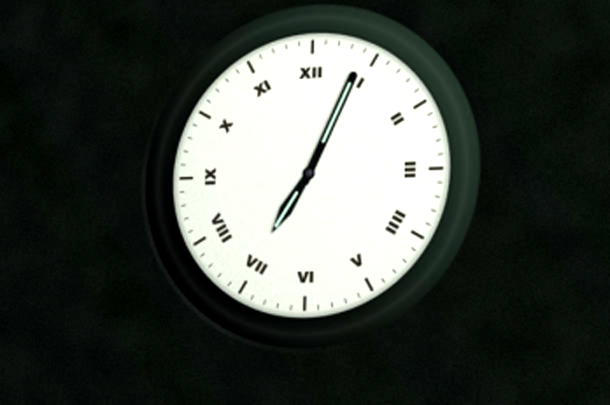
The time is 7 h 04 min
